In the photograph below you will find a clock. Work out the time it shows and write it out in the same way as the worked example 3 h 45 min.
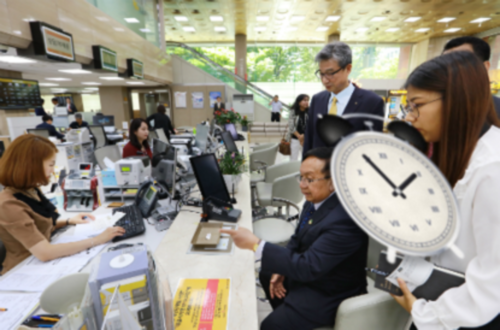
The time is 1 h 55 min
